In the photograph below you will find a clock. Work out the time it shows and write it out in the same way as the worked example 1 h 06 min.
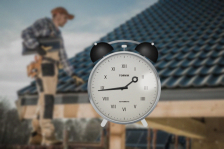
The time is 1 h 44 min
